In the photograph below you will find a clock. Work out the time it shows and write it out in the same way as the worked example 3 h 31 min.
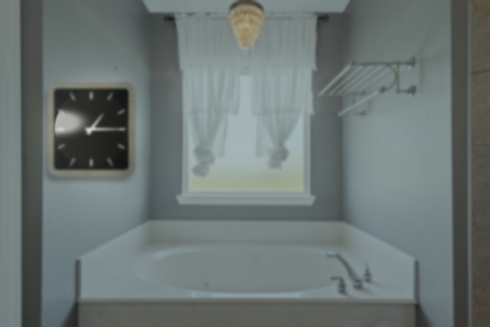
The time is 1 h 15 min
